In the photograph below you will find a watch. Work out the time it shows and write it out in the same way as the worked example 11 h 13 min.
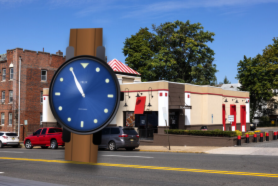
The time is 10 h 55 min
